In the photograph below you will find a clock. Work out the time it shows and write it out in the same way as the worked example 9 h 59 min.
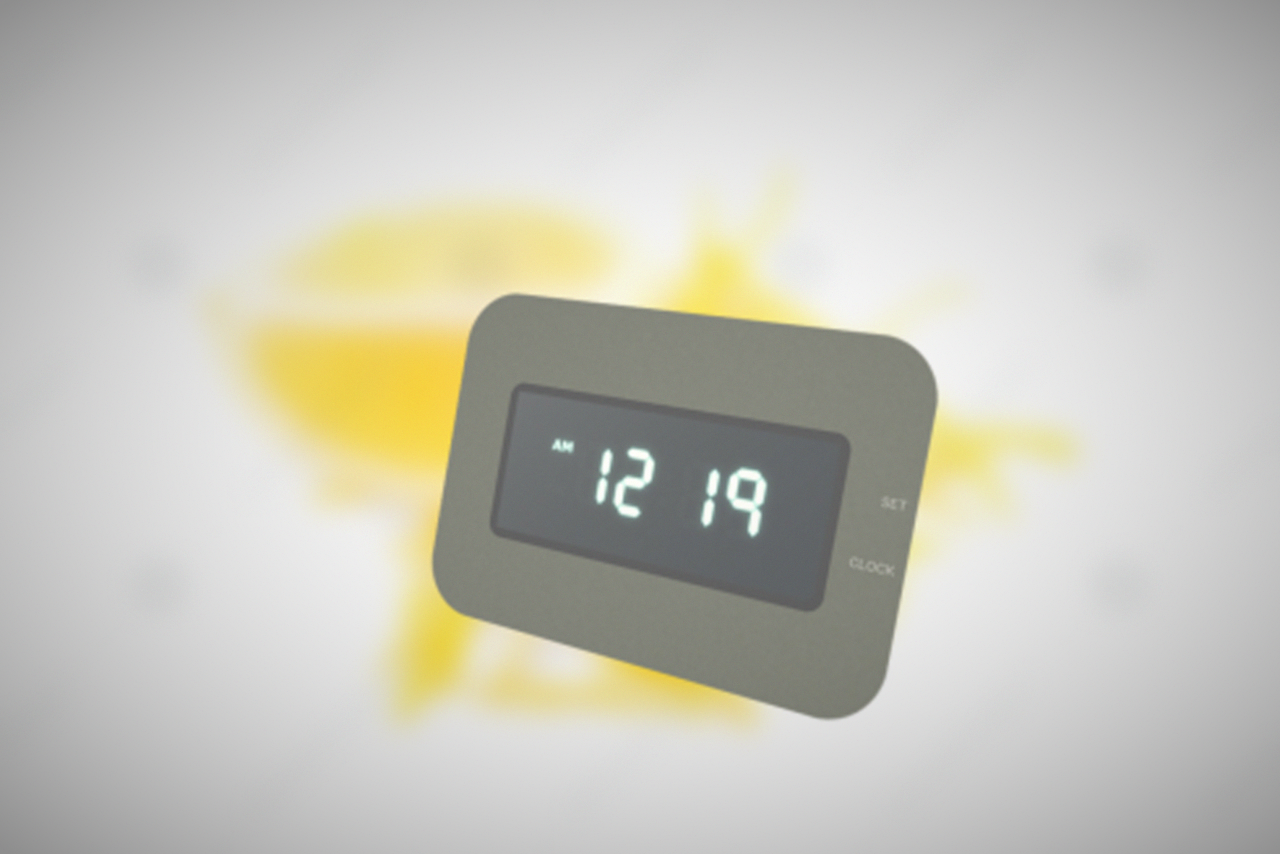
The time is 12 h 19 min
